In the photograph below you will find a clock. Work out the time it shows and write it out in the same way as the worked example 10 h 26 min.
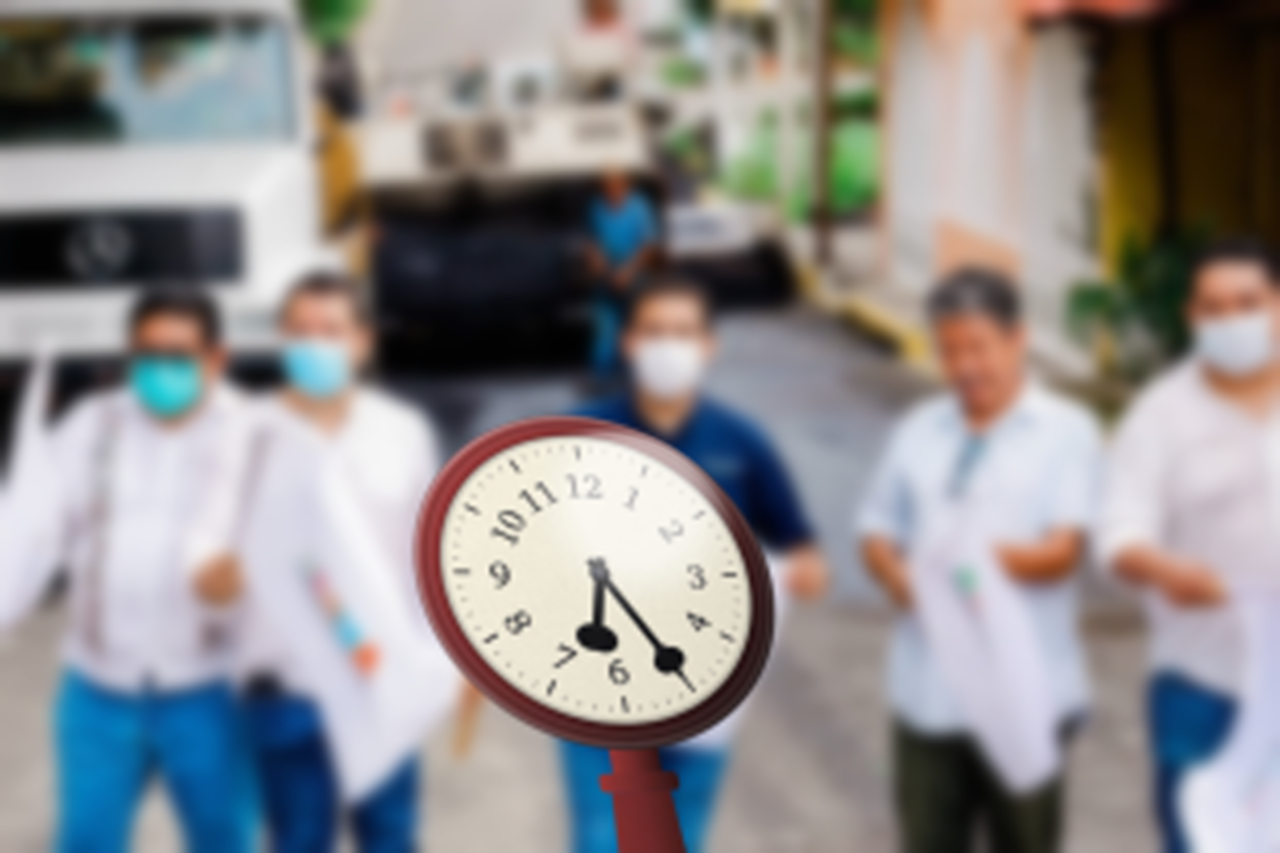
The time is 6 h 25 min
